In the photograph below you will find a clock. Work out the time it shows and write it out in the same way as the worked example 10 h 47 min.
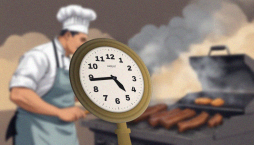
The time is 4 h 44 min
